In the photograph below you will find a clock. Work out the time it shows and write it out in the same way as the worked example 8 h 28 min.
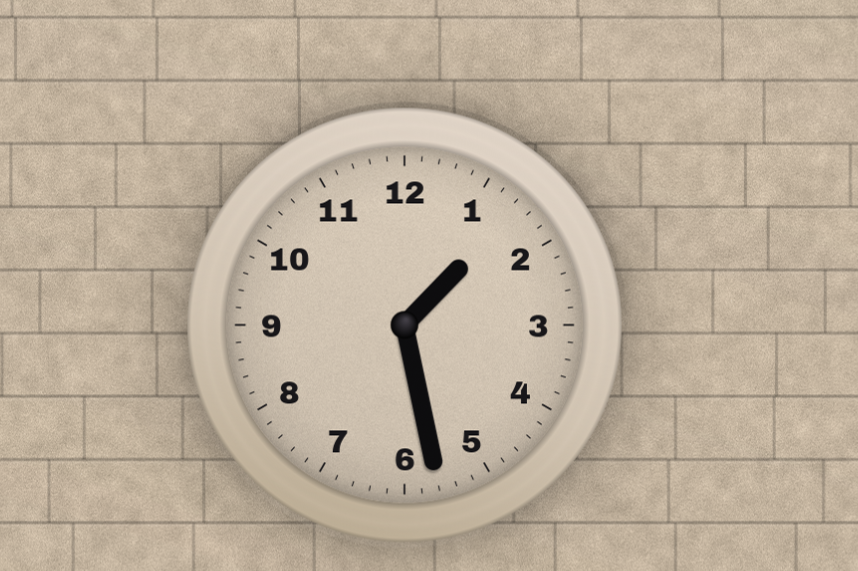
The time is 1 h 28 min
